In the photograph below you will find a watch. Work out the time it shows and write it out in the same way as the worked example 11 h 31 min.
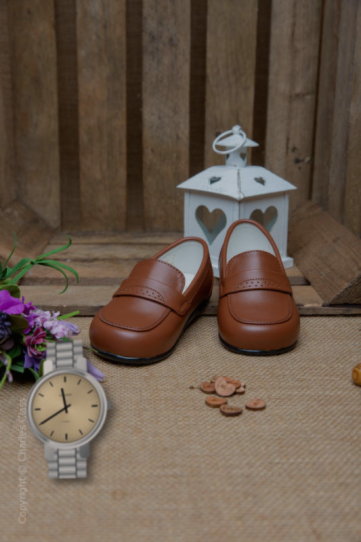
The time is 11 h 40 min
